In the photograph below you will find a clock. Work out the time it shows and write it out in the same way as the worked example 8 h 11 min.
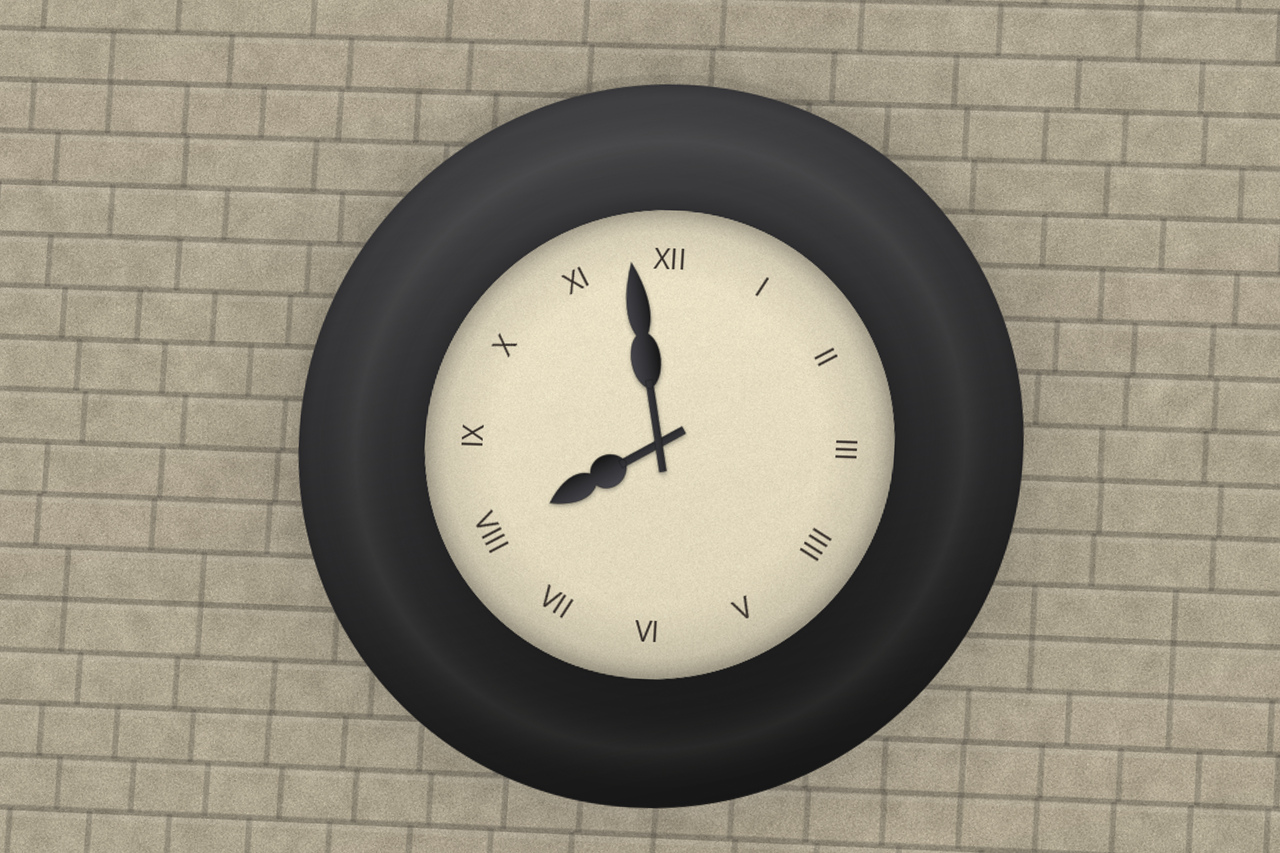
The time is 7 h 58 min
